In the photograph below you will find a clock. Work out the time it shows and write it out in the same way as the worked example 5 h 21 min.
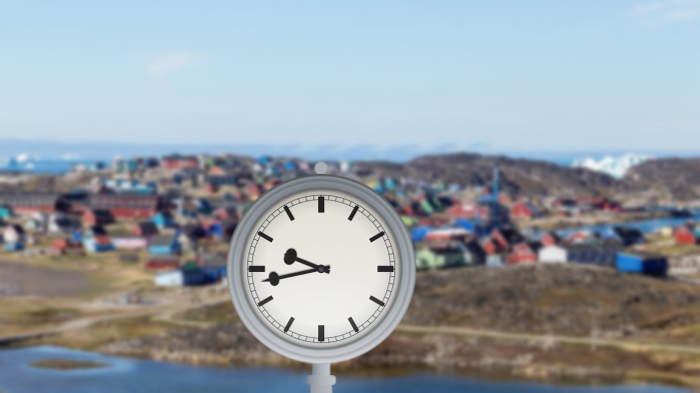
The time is 9 h 43 min
